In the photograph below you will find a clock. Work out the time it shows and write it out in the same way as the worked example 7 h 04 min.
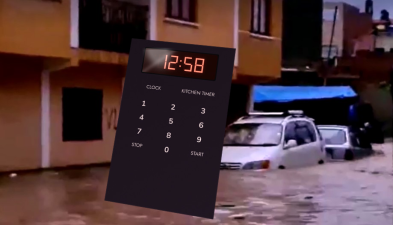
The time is 12 h 58 min
